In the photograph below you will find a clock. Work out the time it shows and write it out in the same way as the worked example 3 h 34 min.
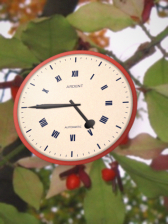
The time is 4 h 45 min
